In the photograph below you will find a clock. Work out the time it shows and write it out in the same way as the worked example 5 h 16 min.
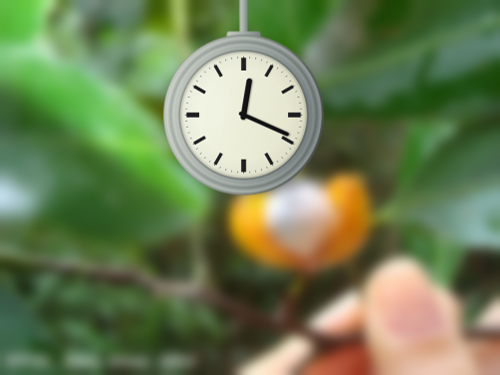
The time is 12 h 19 min
